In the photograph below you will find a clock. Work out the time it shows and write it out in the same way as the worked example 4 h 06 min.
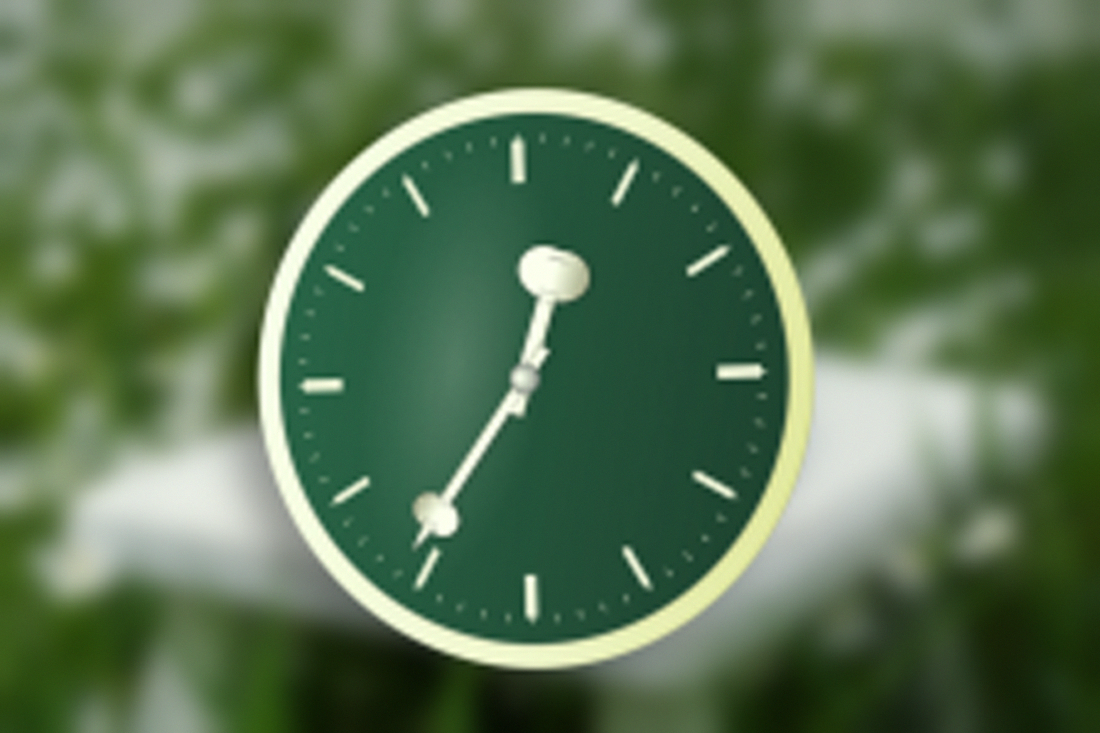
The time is 12 h 36 min
